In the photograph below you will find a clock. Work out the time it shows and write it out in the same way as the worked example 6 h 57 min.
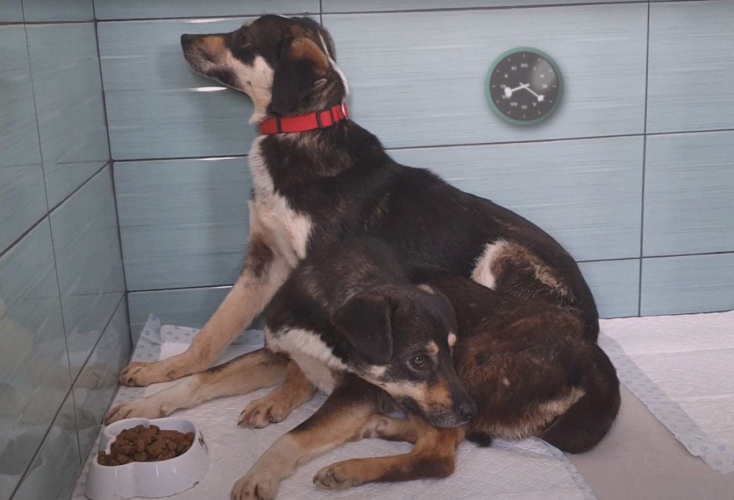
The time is 8 h 21 min
